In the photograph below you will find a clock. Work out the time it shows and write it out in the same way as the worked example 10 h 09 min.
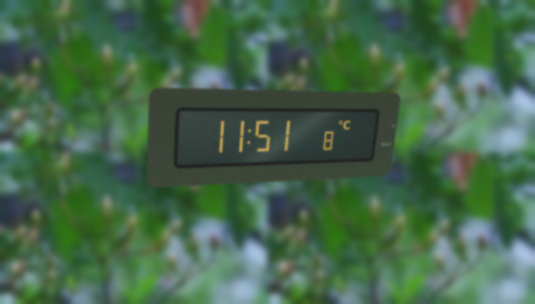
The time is 11 h 51 min
